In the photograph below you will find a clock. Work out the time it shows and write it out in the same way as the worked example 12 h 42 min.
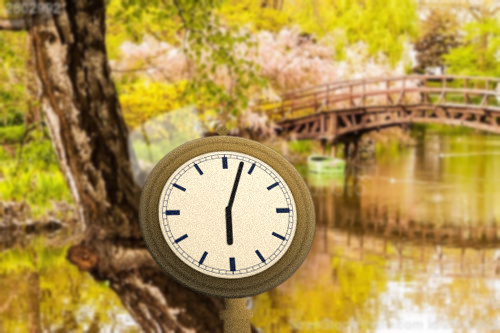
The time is 6 h 03 min
